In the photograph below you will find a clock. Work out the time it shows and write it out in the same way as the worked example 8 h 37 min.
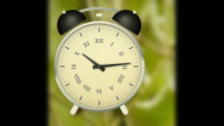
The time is 10 h 14 min
